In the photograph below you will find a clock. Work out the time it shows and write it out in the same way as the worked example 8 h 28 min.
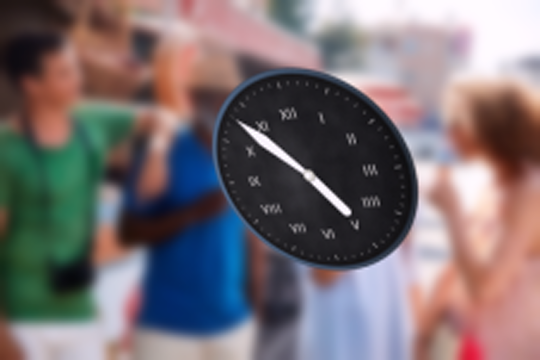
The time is 4 h 53 min
